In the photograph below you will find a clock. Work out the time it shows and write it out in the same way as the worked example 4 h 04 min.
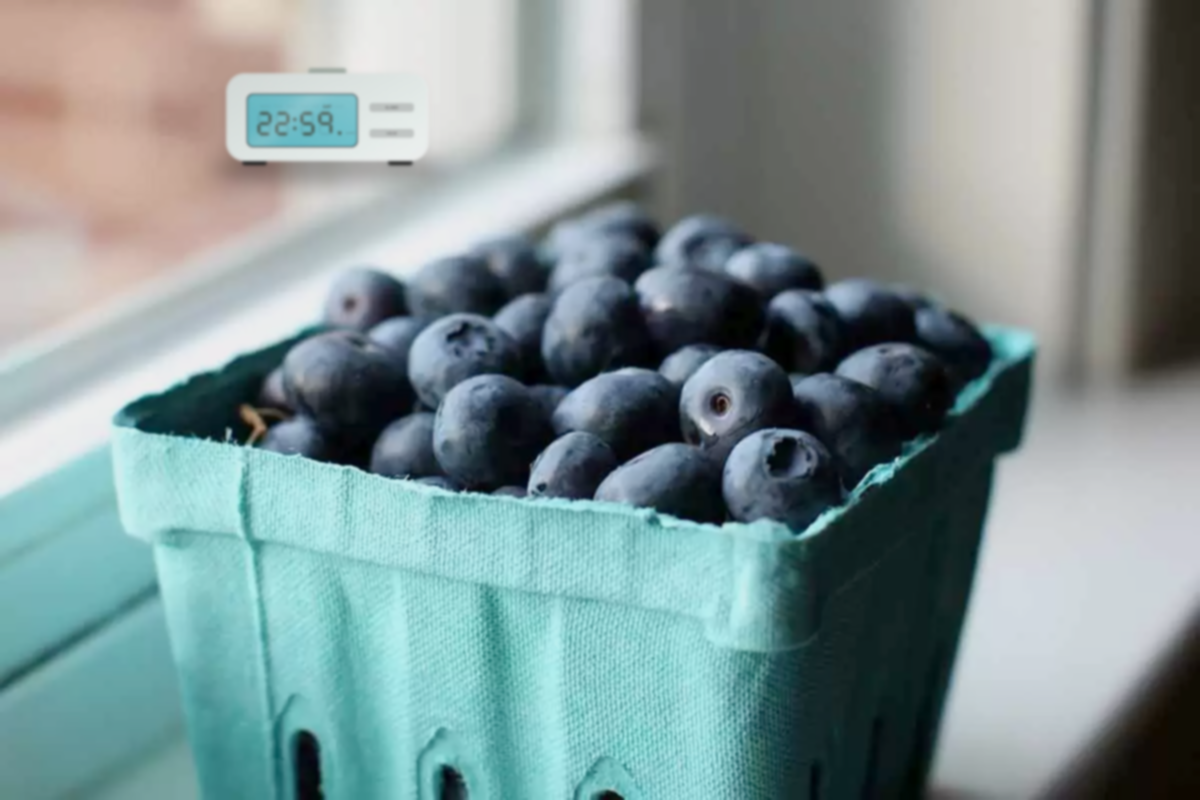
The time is 22 h 59 min
